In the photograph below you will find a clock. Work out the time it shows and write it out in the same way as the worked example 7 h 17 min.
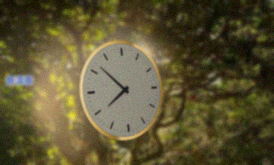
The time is 7 h 52 min
